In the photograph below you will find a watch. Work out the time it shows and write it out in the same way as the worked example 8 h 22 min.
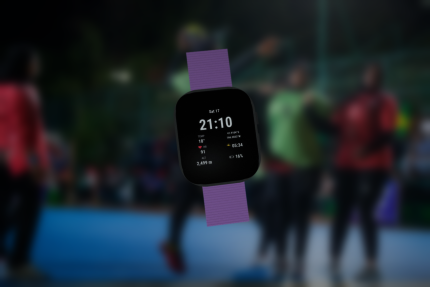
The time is 21 h 10 min
